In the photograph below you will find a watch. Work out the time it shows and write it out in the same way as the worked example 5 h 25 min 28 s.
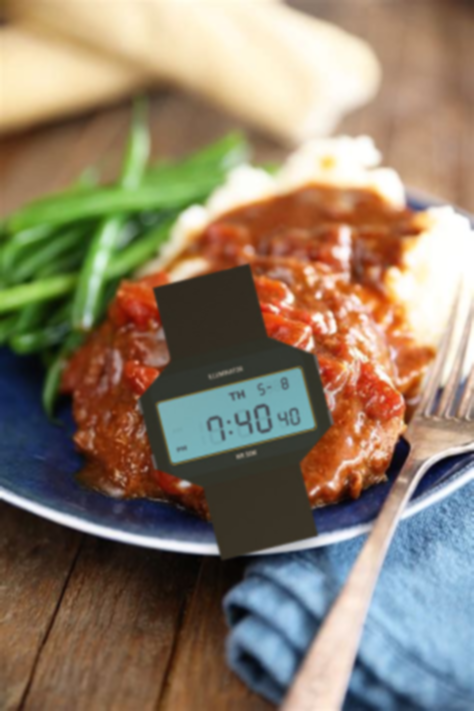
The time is 7 h 40 min 40 s
